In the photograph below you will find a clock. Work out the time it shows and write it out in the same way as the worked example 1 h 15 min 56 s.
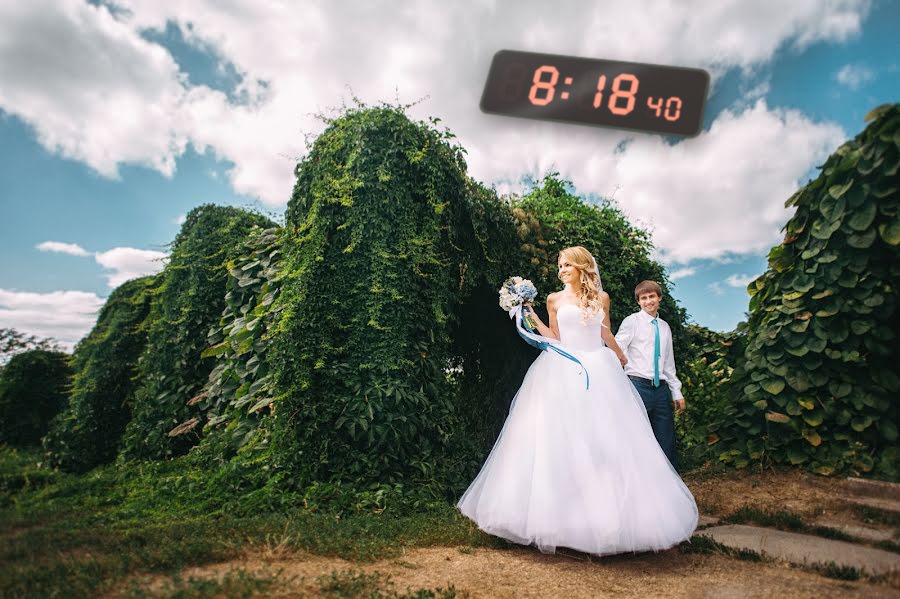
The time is 8 h 18 min 40 s
